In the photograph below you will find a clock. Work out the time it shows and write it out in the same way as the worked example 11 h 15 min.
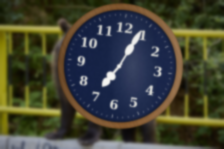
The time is 7 h 04 min
